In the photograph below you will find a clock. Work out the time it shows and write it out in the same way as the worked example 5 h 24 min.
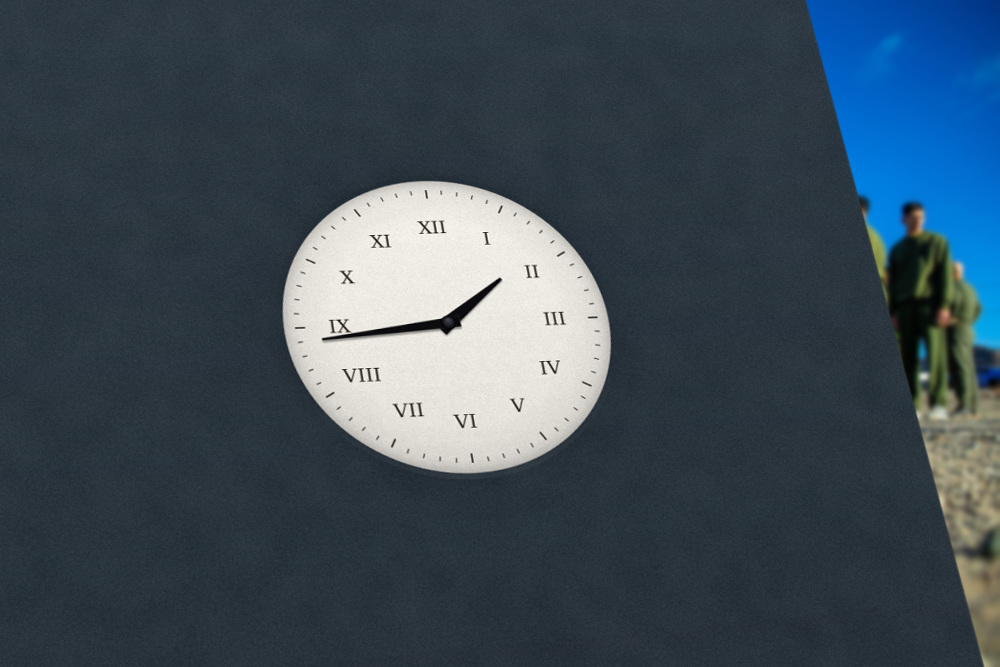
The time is 1 h 44 min
